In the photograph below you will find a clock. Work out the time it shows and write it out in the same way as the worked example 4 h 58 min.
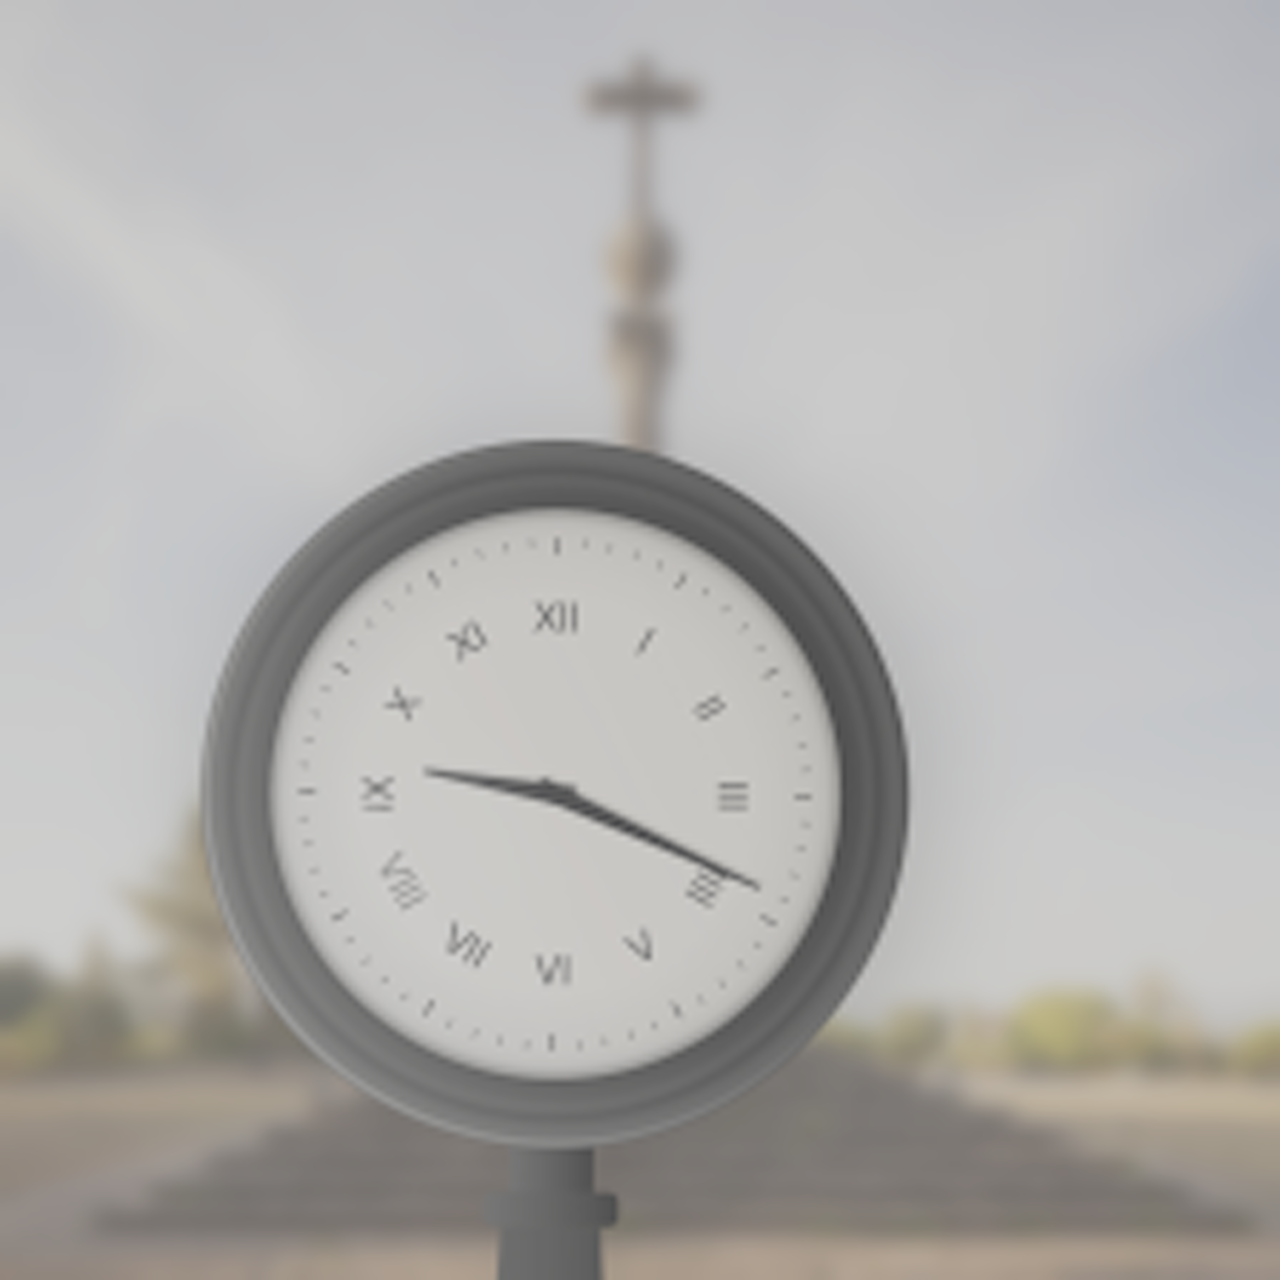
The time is 9 h 19 min
